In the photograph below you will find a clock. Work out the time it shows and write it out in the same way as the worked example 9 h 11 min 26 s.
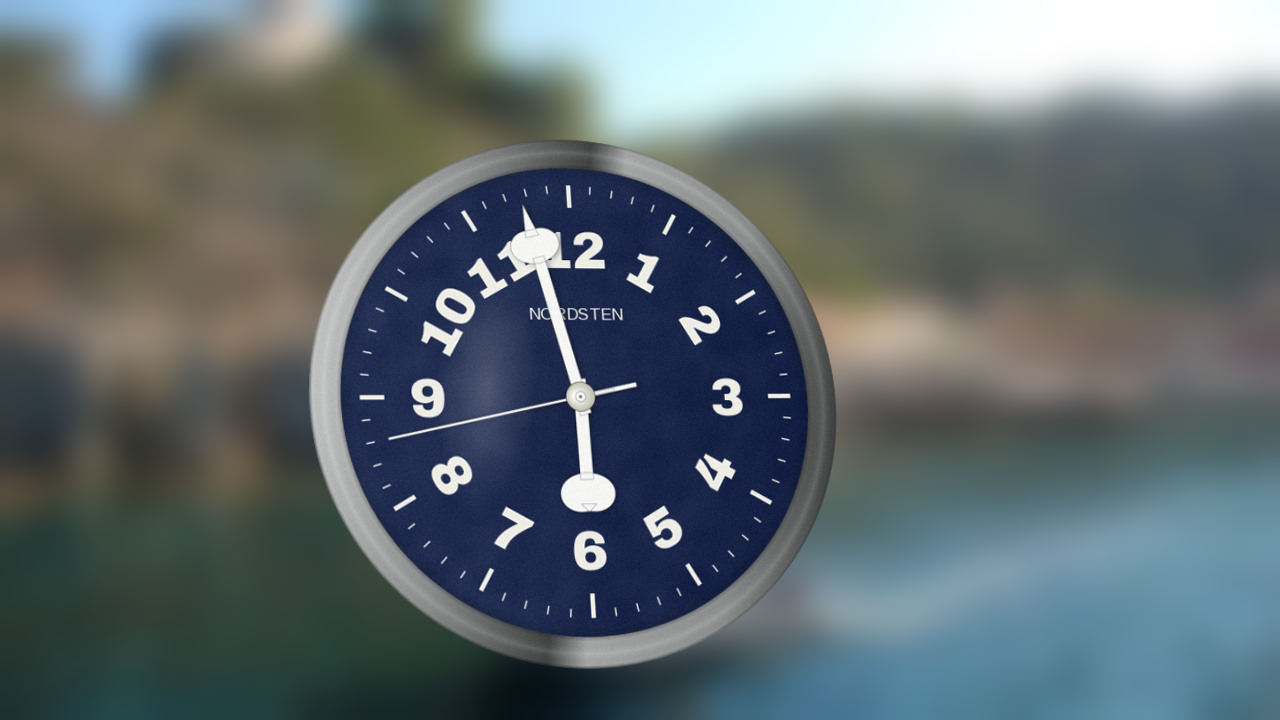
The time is 5 h 57 min 43 s
